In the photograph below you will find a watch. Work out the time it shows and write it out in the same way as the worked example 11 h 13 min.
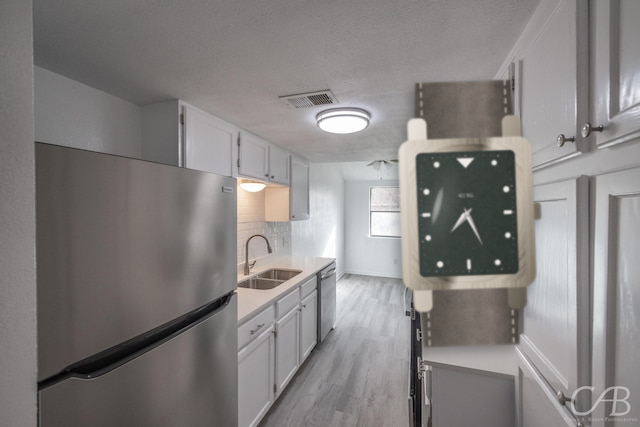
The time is 7 h 26 min
